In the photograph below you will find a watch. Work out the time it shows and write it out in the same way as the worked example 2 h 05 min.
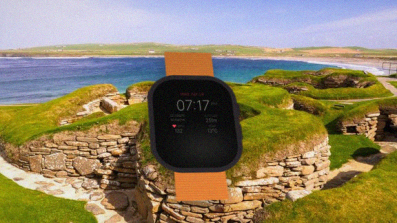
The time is 7 h 17 min
